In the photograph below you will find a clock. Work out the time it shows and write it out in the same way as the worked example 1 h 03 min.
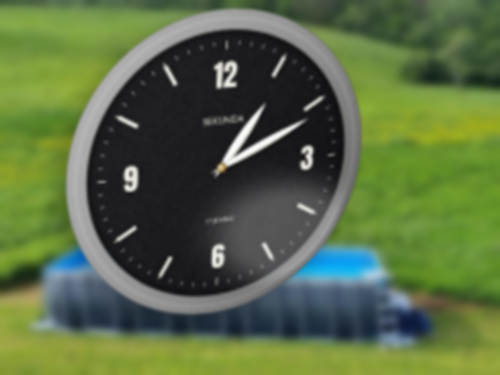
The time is 1 h 11 min
